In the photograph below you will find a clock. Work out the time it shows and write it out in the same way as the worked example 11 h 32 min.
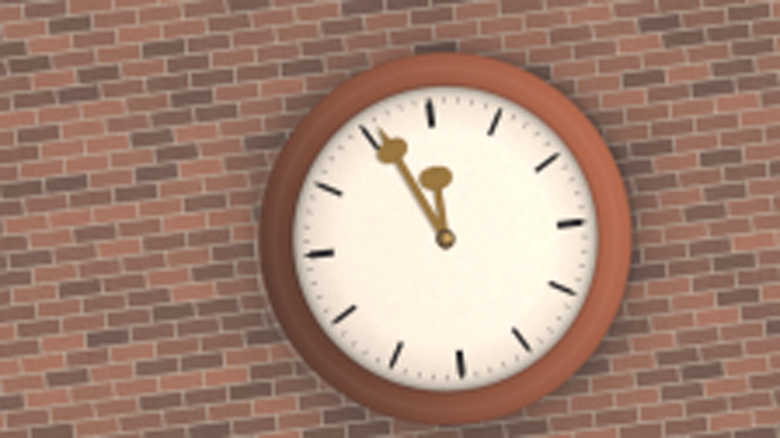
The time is 11 h 56 min
